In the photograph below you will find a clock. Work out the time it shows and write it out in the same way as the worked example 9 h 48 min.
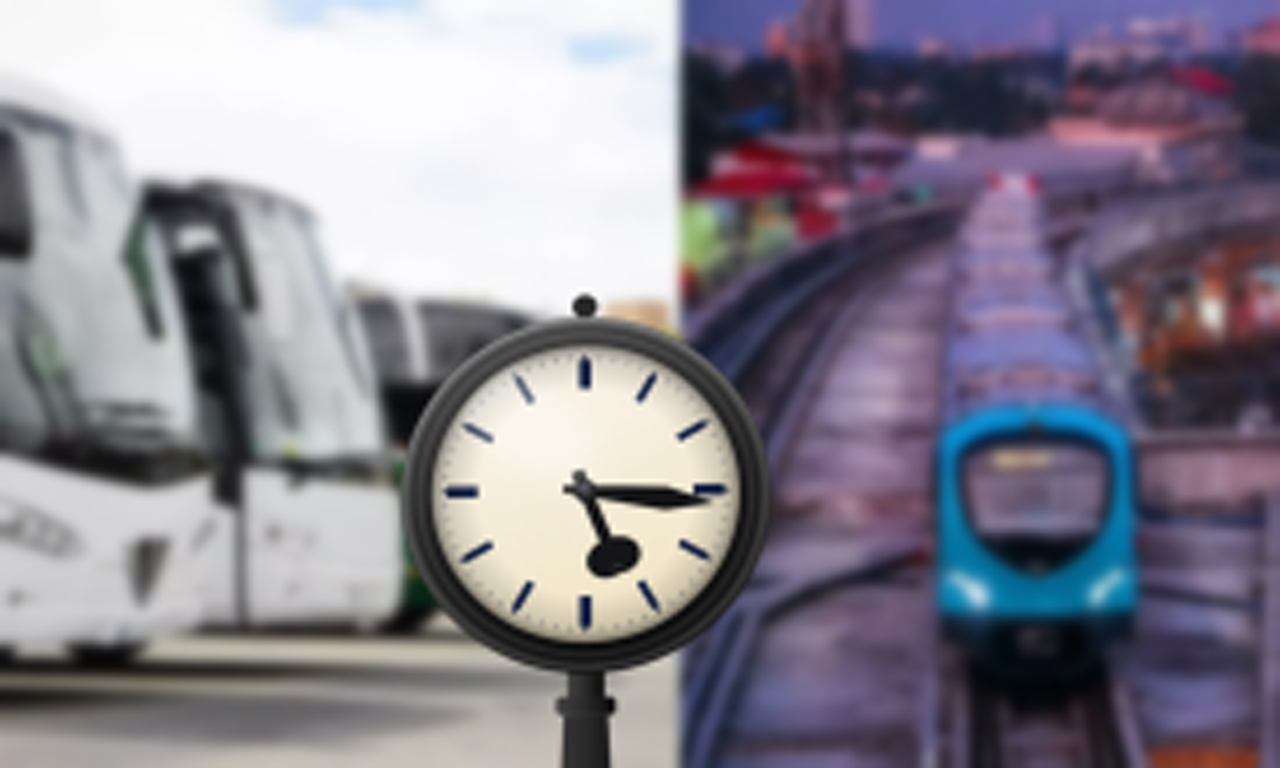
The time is 5 h 16 min
